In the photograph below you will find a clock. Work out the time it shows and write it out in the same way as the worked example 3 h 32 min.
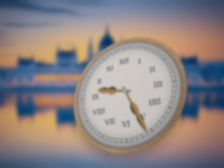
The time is 9 h 26 min
